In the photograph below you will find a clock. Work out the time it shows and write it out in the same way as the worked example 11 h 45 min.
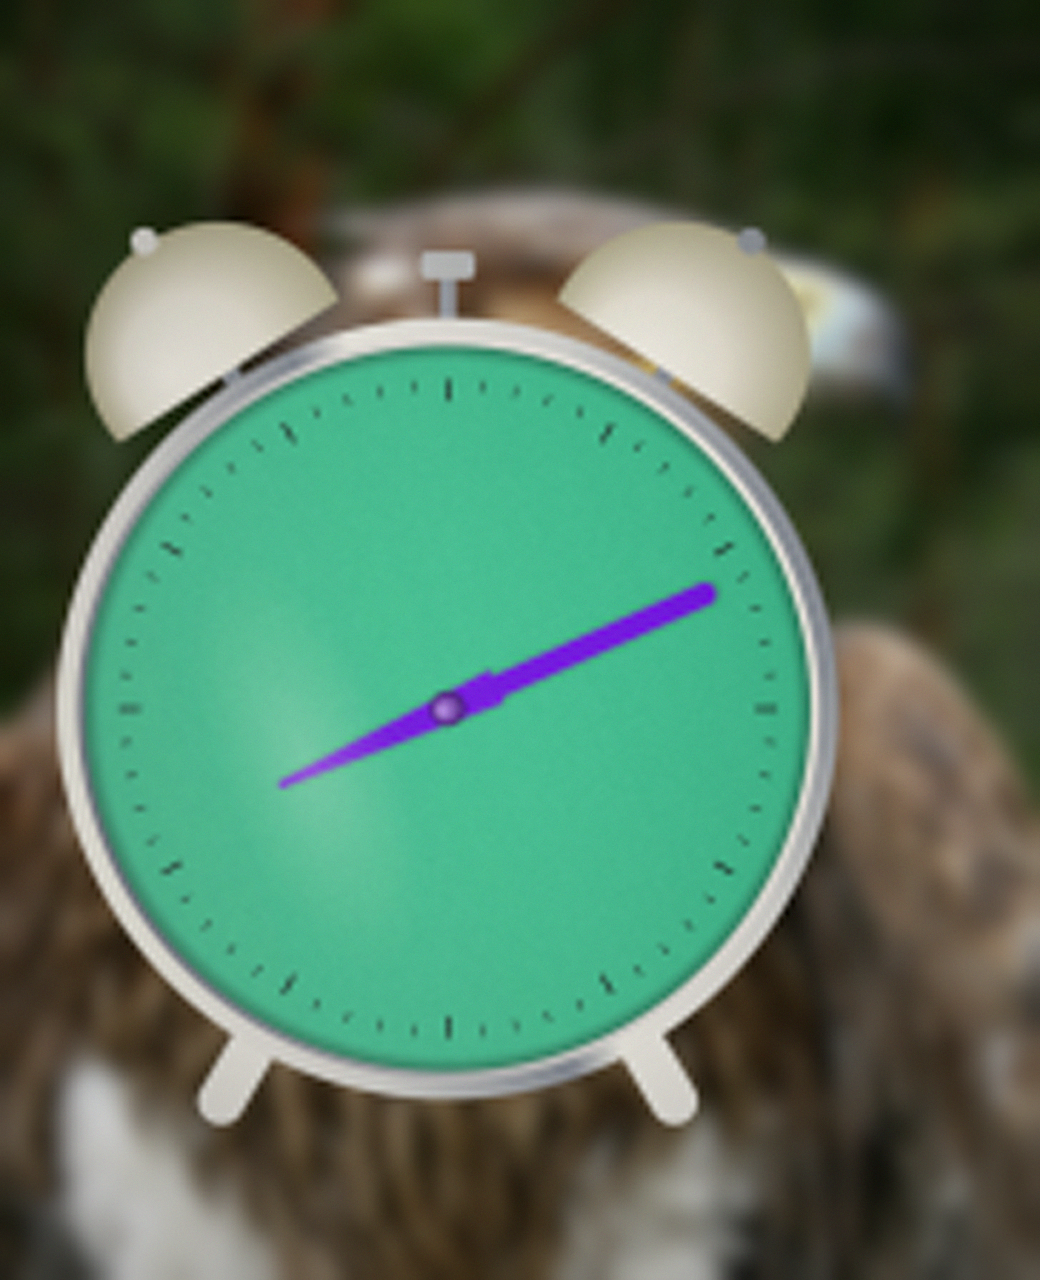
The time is 8 h 11 min
